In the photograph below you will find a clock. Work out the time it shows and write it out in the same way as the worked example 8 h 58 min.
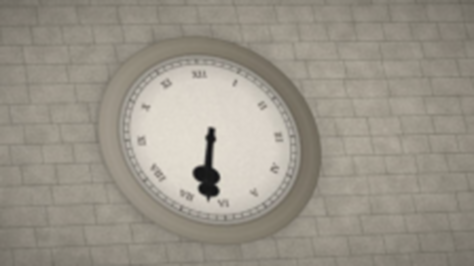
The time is 6 h 32 min
